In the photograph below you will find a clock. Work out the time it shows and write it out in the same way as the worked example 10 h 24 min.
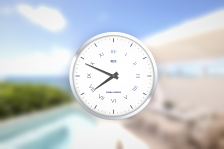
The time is 7 h 49 min
